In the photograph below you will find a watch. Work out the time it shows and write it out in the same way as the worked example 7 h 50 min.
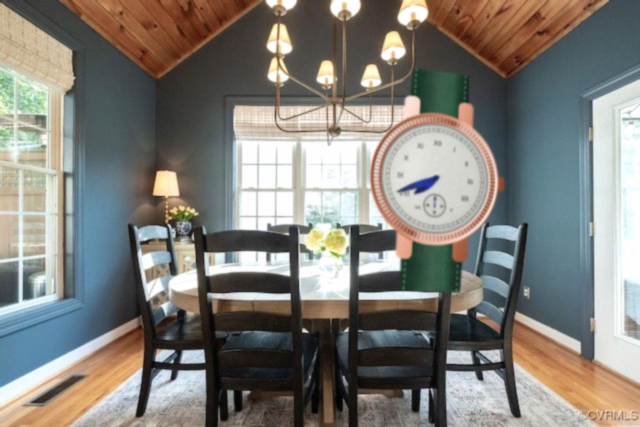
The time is 7 h 41 min
